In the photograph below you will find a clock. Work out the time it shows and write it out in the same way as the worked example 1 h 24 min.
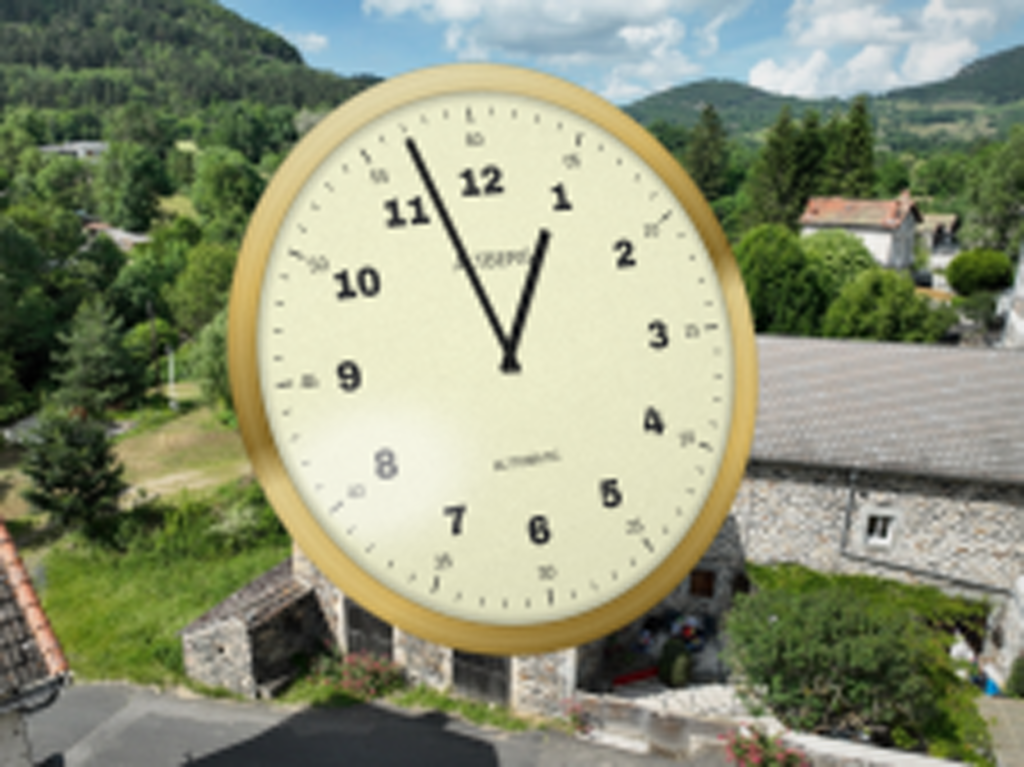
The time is 12 h 57 min
